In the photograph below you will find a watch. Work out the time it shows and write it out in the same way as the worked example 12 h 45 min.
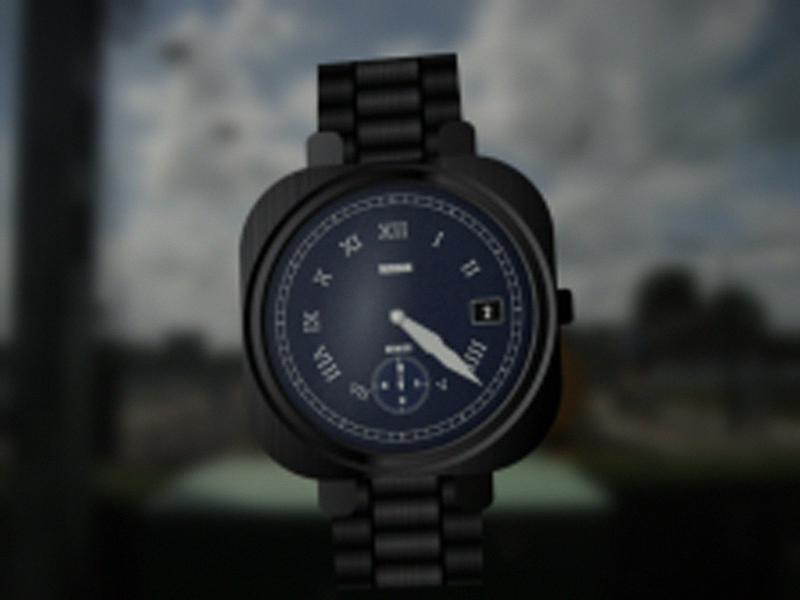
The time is 4 h 22 min
